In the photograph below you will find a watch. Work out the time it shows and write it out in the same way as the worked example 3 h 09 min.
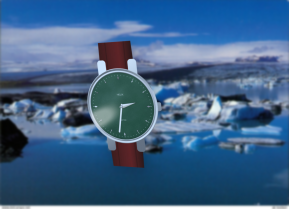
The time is 2 h 32 min
